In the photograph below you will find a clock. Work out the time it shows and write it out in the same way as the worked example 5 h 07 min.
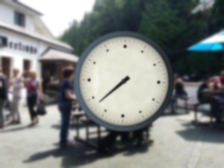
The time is 7 h 38 min
